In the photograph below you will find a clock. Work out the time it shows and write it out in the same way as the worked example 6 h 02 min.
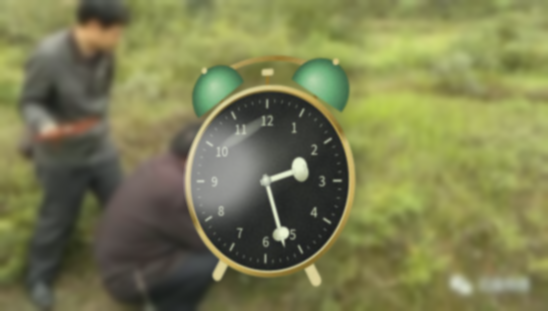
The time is 2 h 27 min
